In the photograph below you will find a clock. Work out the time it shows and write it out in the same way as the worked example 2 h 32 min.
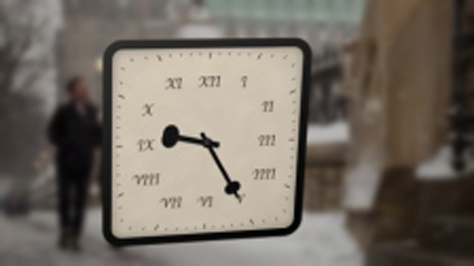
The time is 9 h 25 min
